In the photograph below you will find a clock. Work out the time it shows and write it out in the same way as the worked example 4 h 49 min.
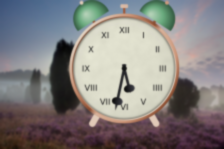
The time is 5 h 32 min
